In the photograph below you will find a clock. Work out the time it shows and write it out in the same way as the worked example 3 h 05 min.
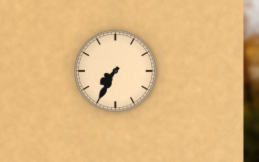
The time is 7 h 35 min
